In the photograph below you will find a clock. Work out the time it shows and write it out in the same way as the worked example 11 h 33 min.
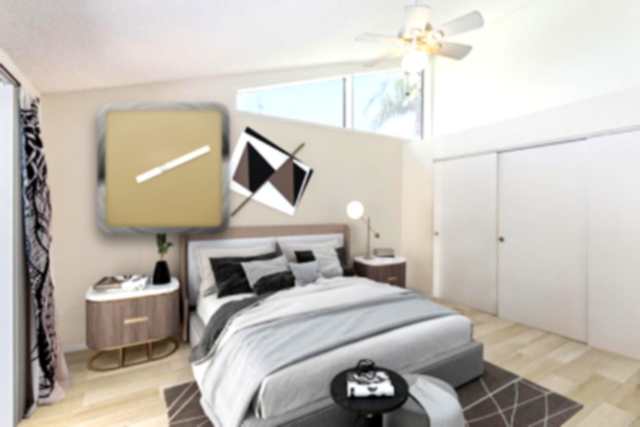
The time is 8 h 11 min
